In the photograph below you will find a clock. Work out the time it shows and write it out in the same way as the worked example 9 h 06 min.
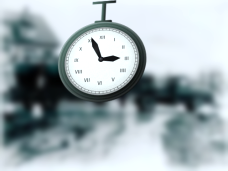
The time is 2 h 56 min
